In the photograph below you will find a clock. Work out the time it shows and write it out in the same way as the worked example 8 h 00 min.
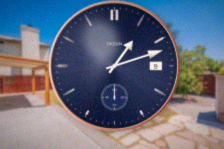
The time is 1 h 12 min
